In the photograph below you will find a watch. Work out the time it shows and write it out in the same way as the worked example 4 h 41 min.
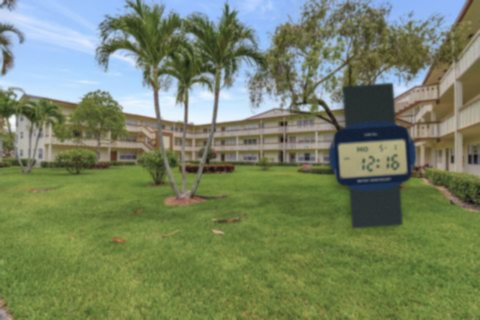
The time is 12 h 16 min
